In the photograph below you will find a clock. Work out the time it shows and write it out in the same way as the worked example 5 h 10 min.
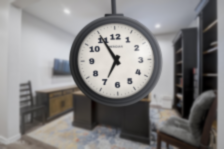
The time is 6 h 55 min
